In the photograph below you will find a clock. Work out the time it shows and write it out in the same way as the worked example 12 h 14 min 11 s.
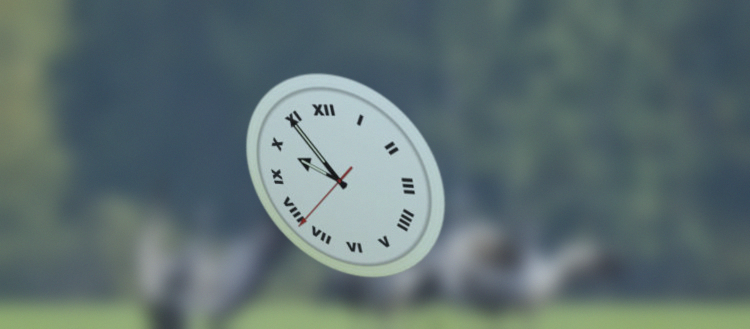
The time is 9 h 54 min 38 s
